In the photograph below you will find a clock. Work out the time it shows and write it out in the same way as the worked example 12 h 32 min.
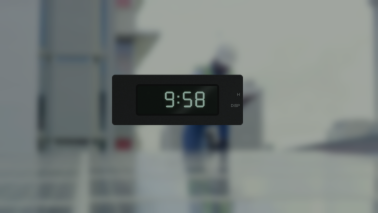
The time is 9 h 58 min
